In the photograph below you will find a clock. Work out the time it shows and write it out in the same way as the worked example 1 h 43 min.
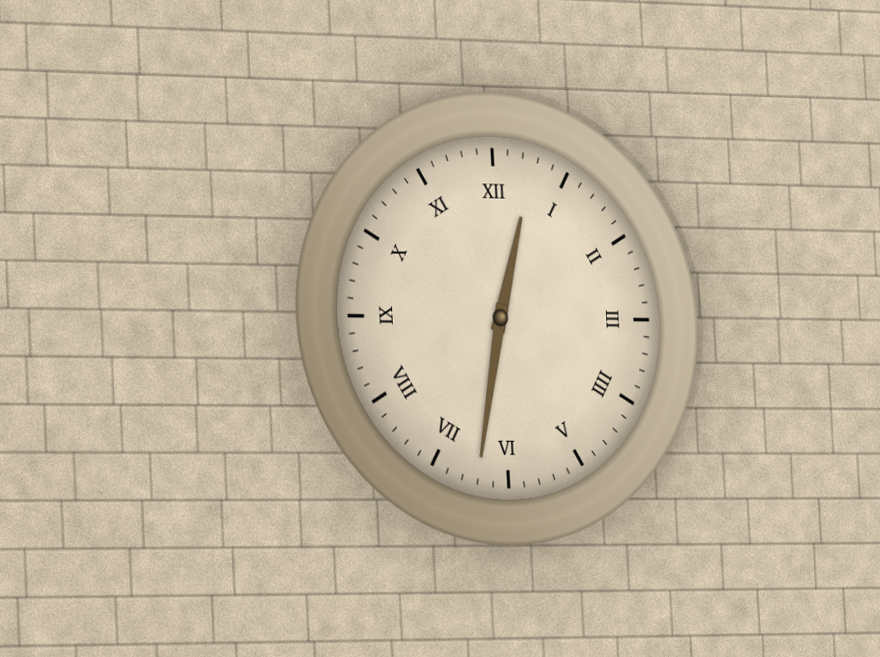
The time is 12 h 32 min
